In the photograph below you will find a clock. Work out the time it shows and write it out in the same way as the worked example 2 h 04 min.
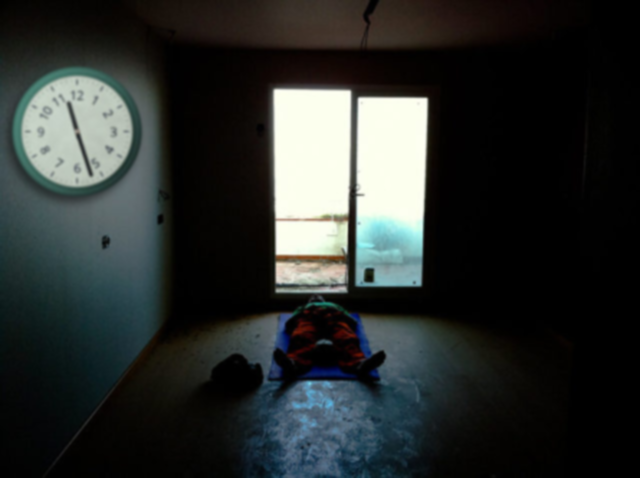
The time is 11 h 27 min
